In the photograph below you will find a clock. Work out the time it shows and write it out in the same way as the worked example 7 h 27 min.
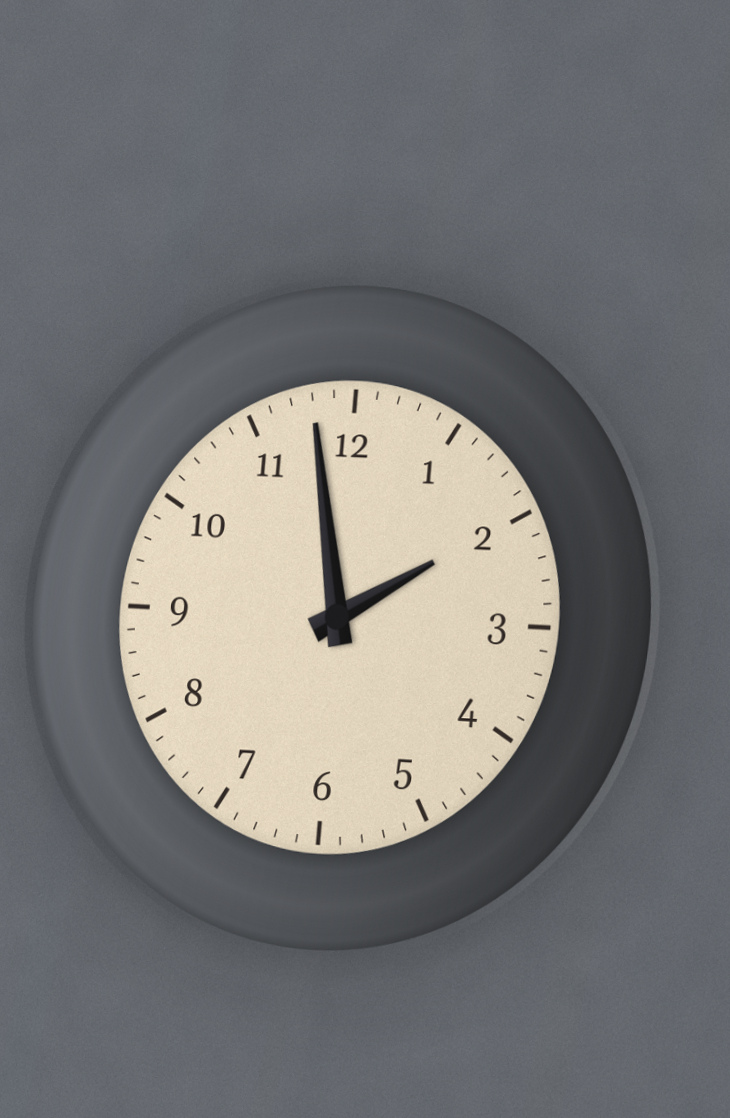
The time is 1 h 58 min
